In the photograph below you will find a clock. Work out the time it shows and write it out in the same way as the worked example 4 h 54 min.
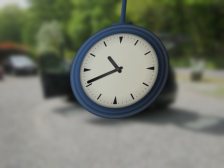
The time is 10 h 41 min
